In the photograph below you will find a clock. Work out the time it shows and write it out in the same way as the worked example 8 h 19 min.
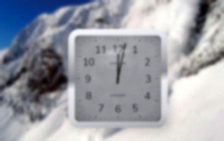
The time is 12 h 02 min
